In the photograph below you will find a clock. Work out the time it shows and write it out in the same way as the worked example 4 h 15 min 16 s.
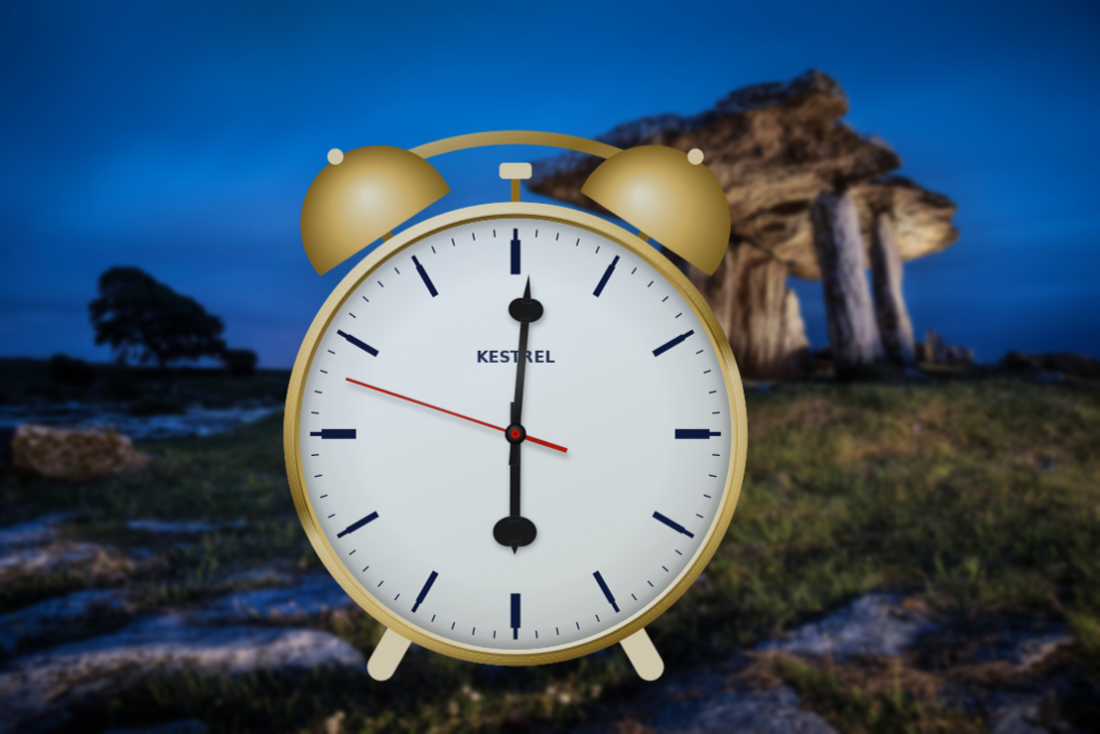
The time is 6 h 00 min 48 s
